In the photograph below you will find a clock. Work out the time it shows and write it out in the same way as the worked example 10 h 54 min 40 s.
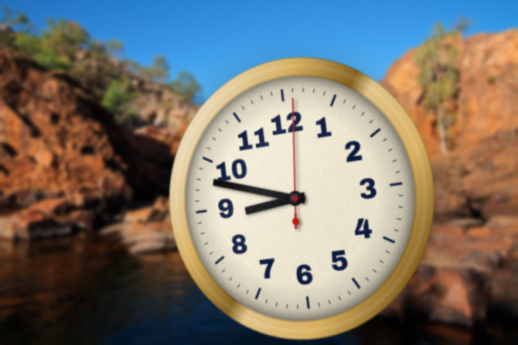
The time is 8 h 48 min 01 s
